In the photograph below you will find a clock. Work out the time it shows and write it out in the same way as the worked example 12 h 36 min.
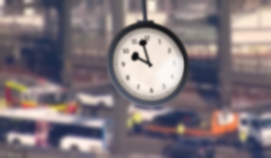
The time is 9 h 58 min
